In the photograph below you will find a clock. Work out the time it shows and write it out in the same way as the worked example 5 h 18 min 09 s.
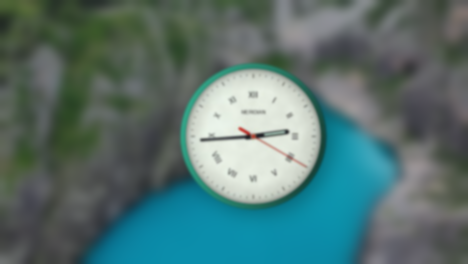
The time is 2 h 44 min 20 s
